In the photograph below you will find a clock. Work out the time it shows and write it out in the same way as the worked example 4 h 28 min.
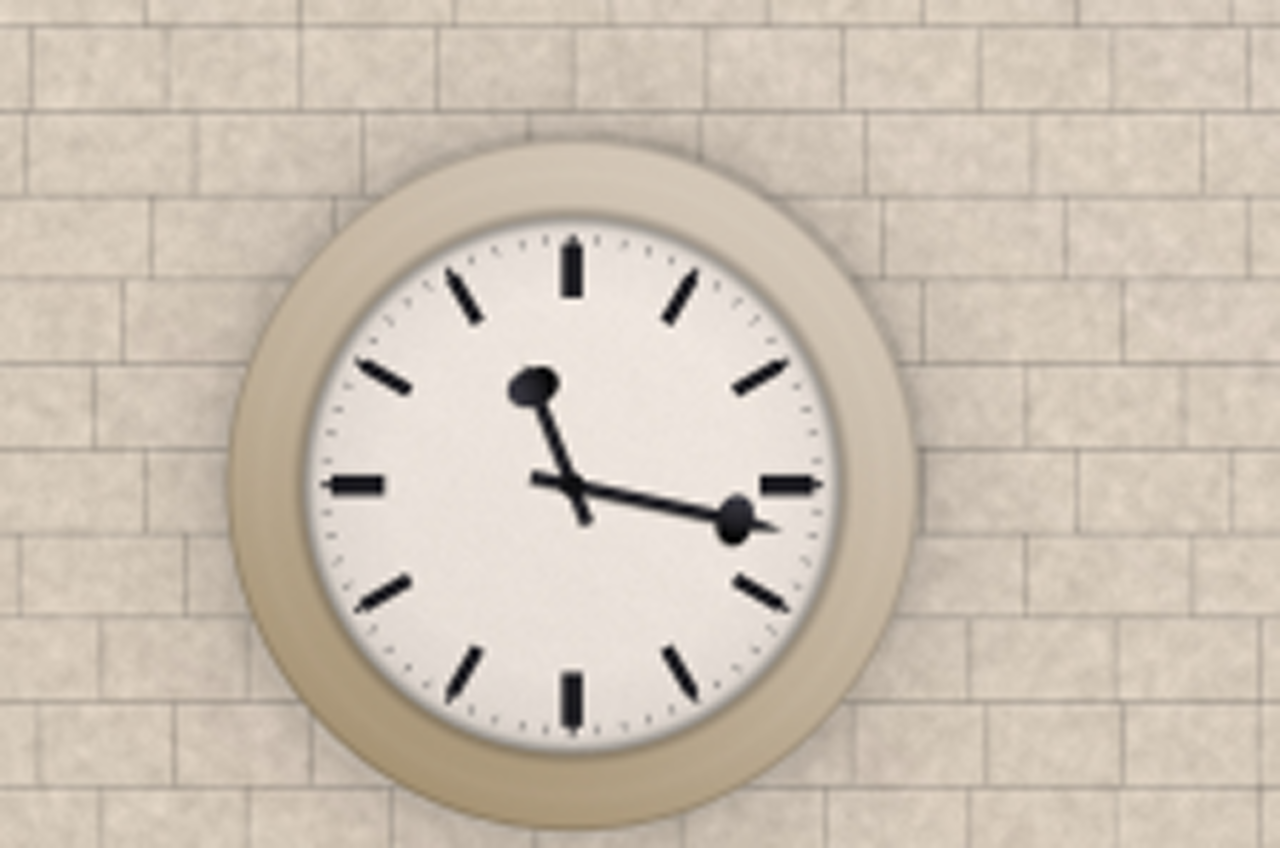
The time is 11 h 17 min
